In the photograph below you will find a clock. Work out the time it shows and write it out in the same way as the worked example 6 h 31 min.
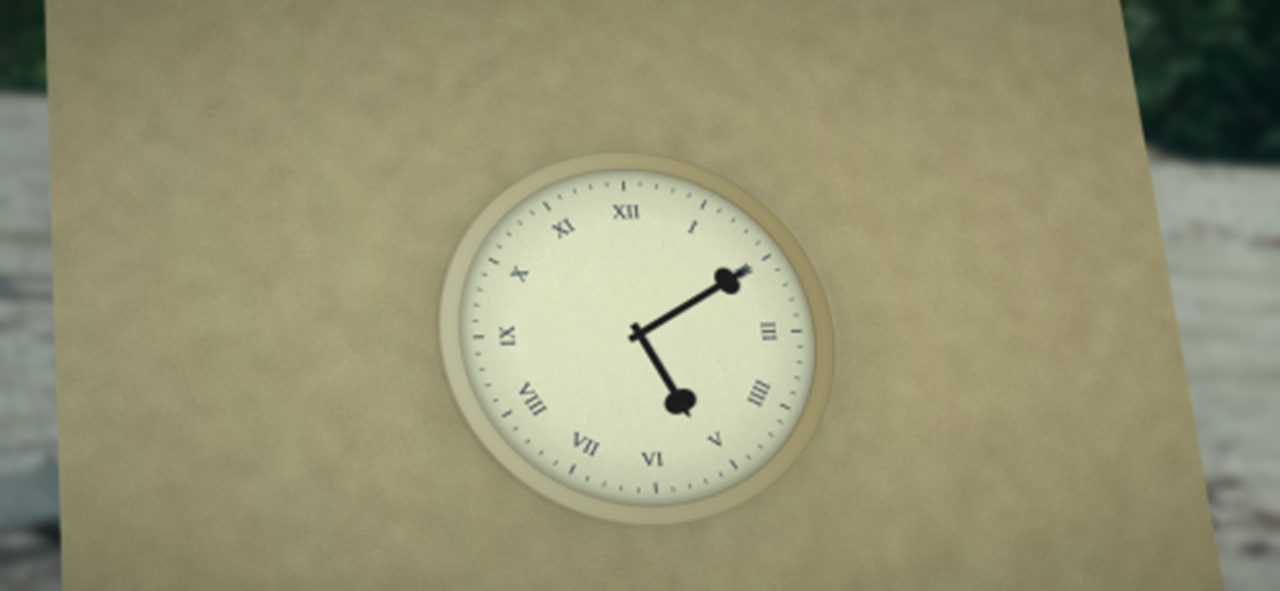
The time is 5 h 10 min
